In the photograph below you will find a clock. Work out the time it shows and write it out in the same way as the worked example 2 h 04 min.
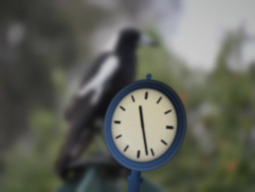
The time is 11 h 27 min
